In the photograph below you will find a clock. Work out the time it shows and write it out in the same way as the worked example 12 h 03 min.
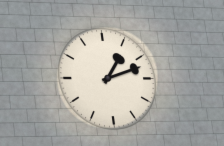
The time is 1 h 12 min
